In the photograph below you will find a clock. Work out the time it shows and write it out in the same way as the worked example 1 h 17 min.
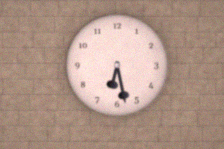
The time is 6 h 28 min
